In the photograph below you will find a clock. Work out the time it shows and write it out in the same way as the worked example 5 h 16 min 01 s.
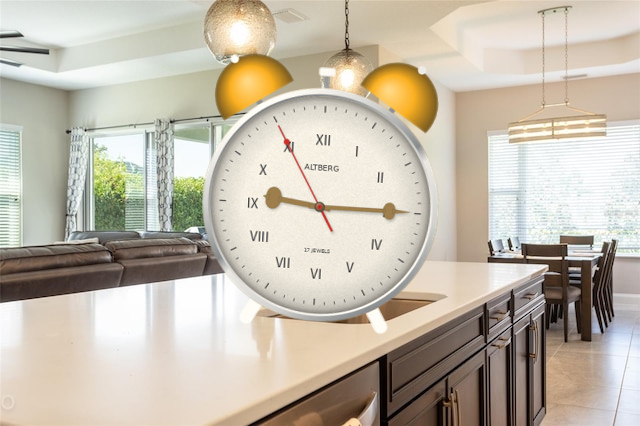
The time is 9 h 14 min 55 s
